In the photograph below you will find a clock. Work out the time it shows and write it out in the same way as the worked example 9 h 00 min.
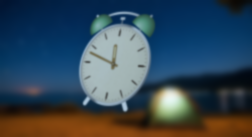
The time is 11 h 48 min
